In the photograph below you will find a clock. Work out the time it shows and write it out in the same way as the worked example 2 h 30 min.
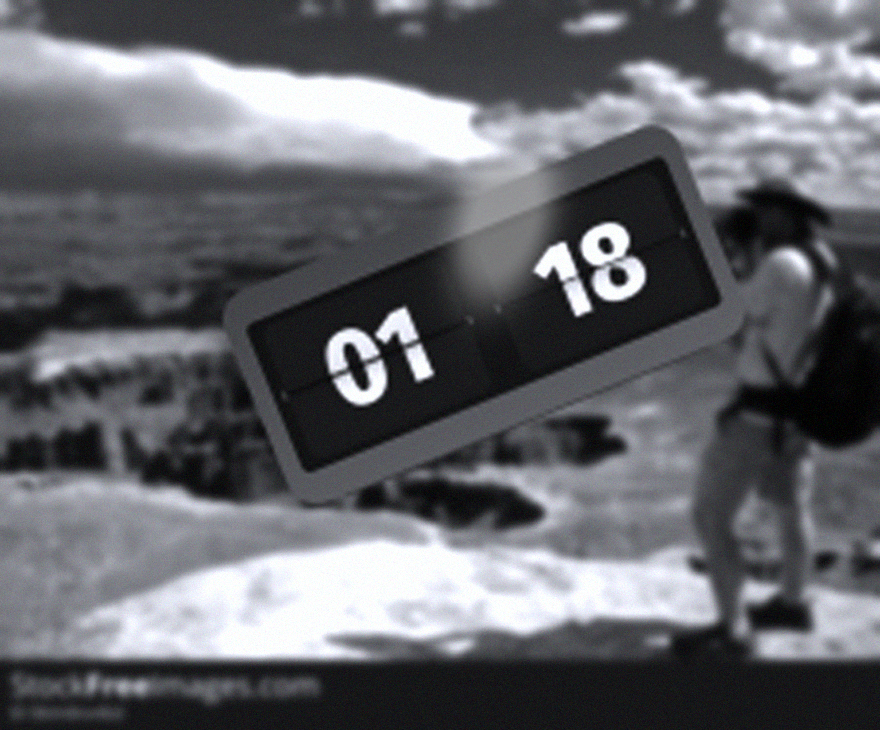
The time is 1 h 18 min
